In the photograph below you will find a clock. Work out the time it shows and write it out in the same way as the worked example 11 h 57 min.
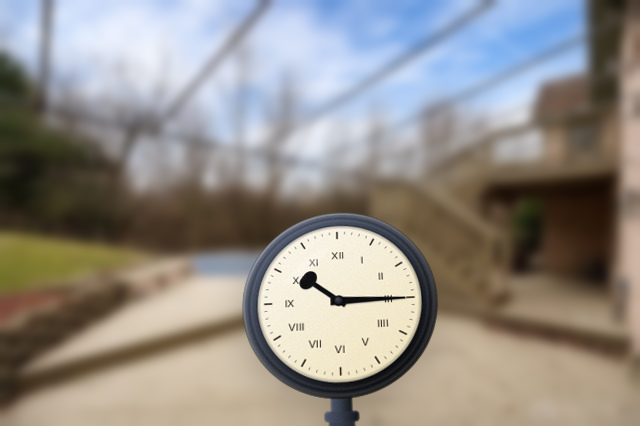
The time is 10 h 15 min
